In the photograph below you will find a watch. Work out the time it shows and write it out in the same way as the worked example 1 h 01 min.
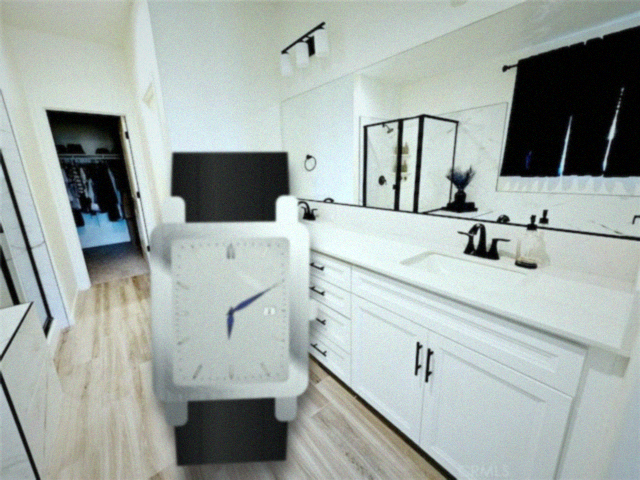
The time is 6 h 10 min
